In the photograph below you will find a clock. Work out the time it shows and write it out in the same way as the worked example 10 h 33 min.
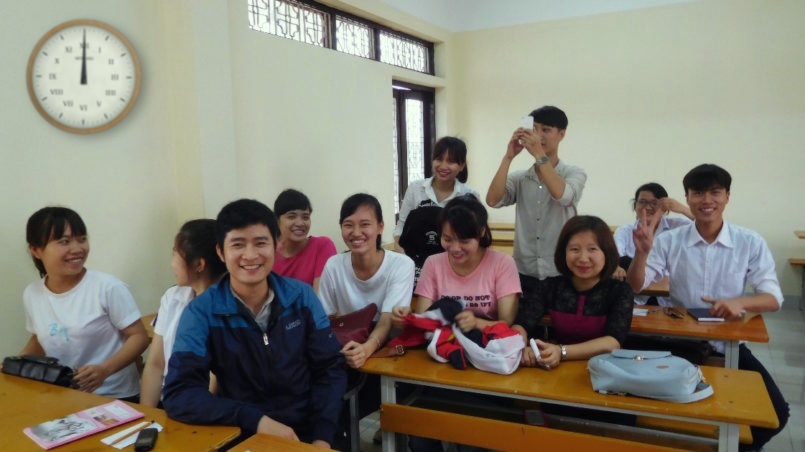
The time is 12 h 00 min
